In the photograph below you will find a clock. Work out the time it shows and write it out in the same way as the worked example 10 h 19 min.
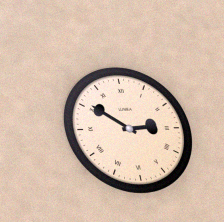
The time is 2 h 51 min
